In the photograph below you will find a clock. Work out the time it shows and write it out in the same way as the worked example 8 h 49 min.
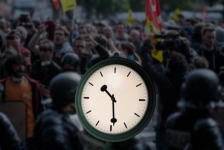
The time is 10 h 29 min
